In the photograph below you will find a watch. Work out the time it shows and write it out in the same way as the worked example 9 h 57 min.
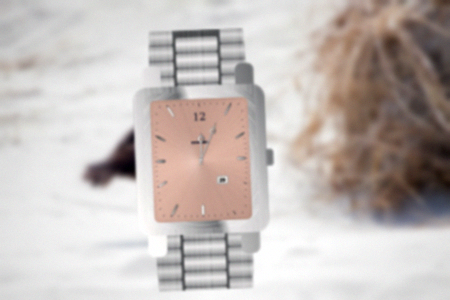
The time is 12 h 04 min
